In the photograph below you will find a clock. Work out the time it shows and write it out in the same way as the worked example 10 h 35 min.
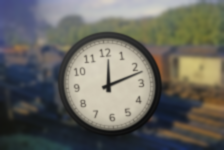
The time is 12 h 12 min
